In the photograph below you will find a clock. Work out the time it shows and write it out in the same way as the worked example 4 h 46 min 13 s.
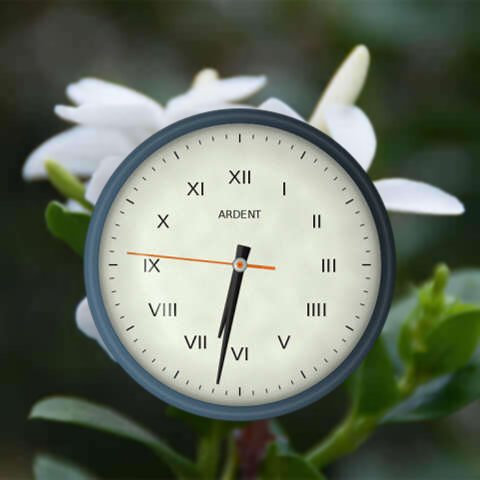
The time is 6 h 31 min 46 s
